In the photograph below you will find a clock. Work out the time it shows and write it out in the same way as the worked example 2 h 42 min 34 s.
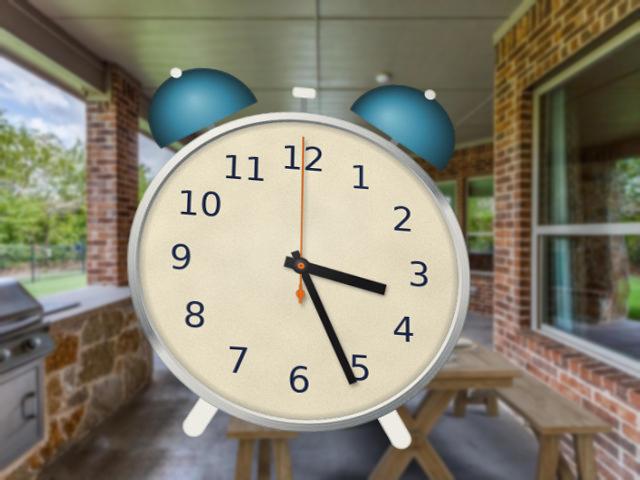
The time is 3 h 26 min 00 s
